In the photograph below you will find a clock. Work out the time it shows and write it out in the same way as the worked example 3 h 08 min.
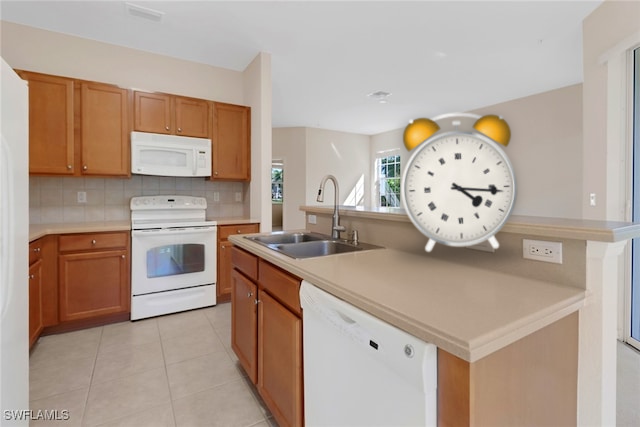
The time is 4 h 16 min
